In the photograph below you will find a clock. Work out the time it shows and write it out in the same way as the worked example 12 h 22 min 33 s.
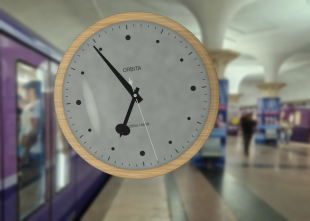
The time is 6 h 54 min 28 s
